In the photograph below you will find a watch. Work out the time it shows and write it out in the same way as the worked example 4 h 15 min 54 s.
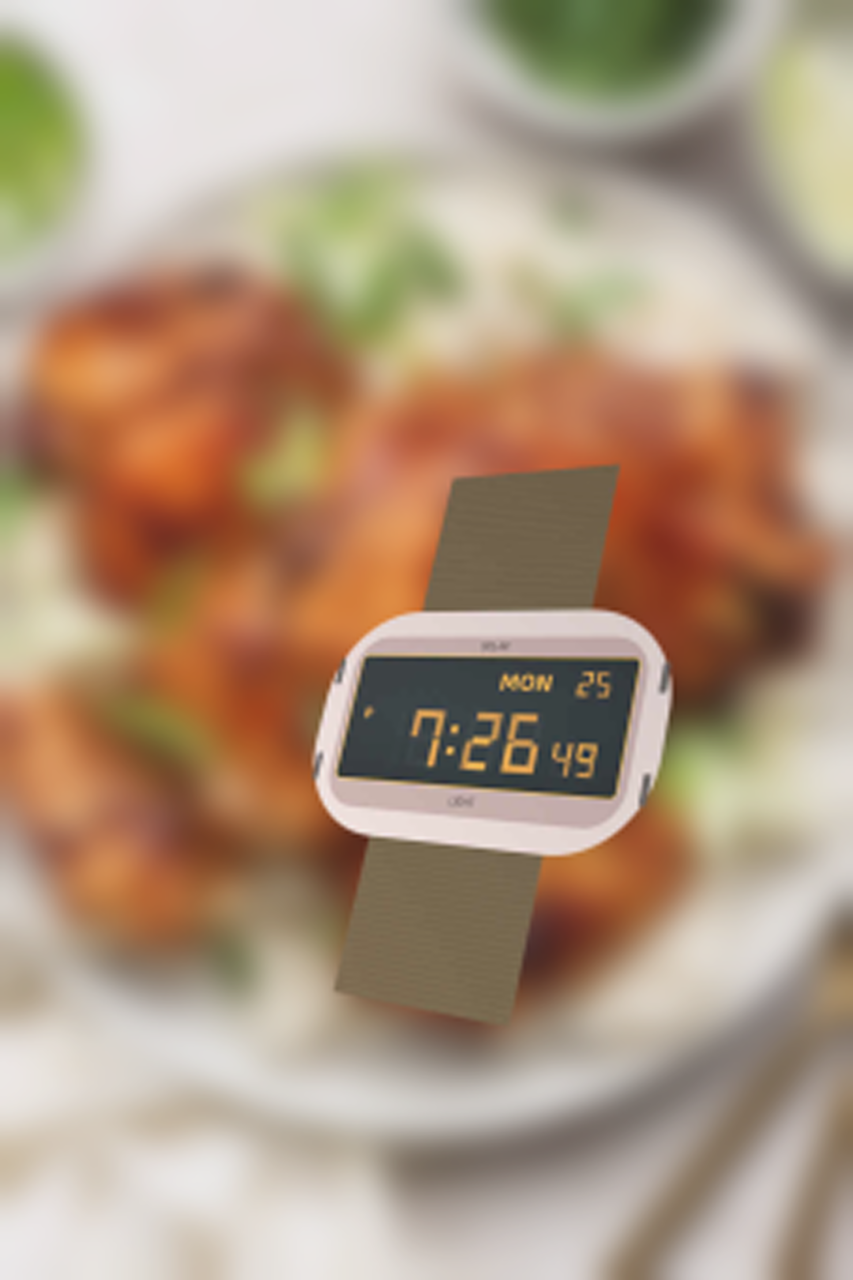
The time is 7 h 26 min 49 s
